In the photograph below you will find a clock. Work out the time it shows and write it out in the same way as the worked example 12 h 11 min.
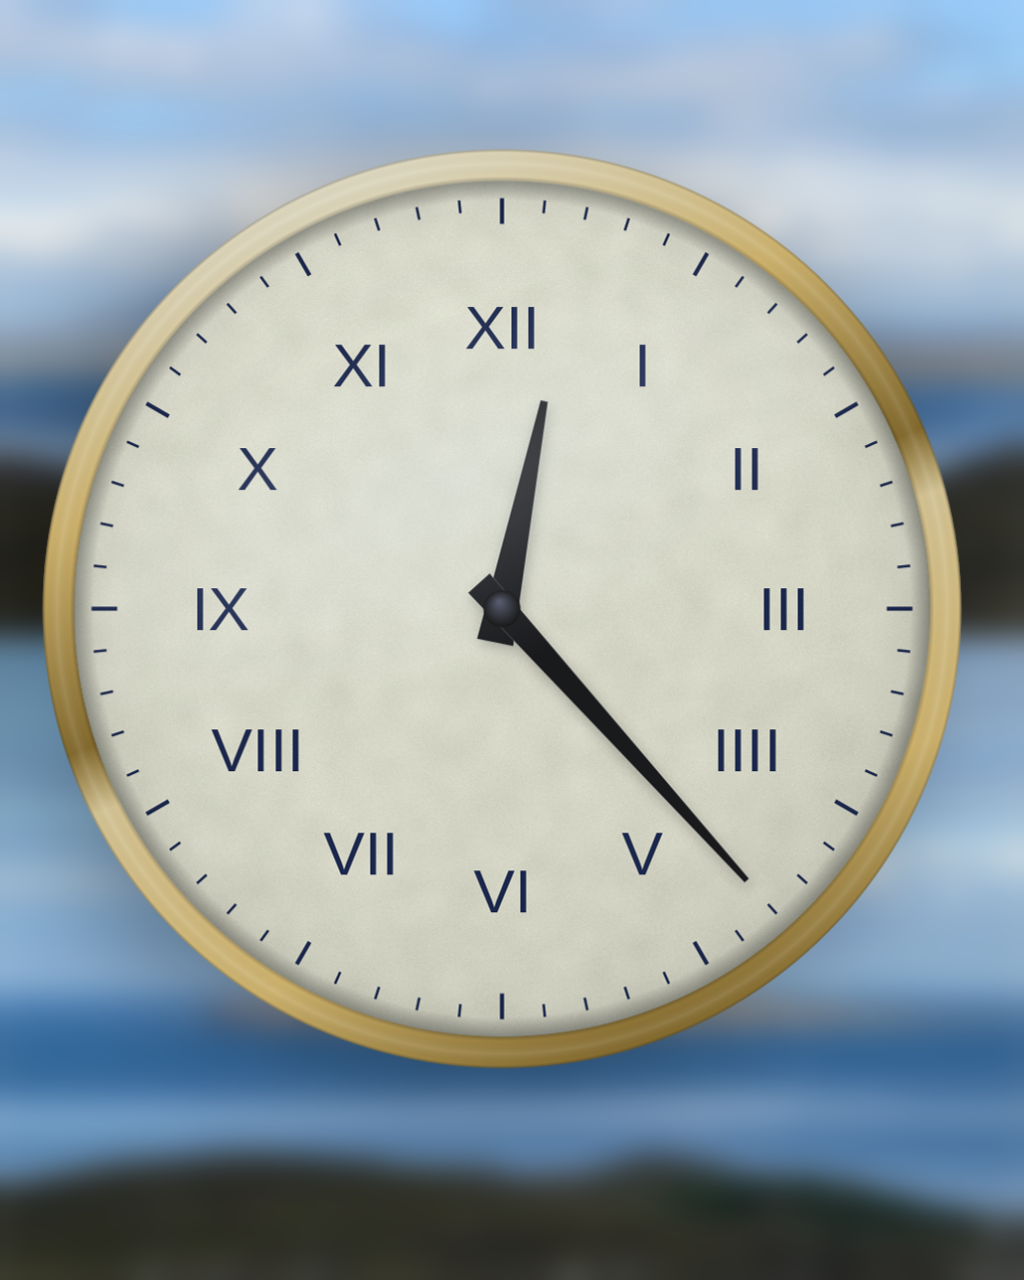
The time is 12 h 23 min
